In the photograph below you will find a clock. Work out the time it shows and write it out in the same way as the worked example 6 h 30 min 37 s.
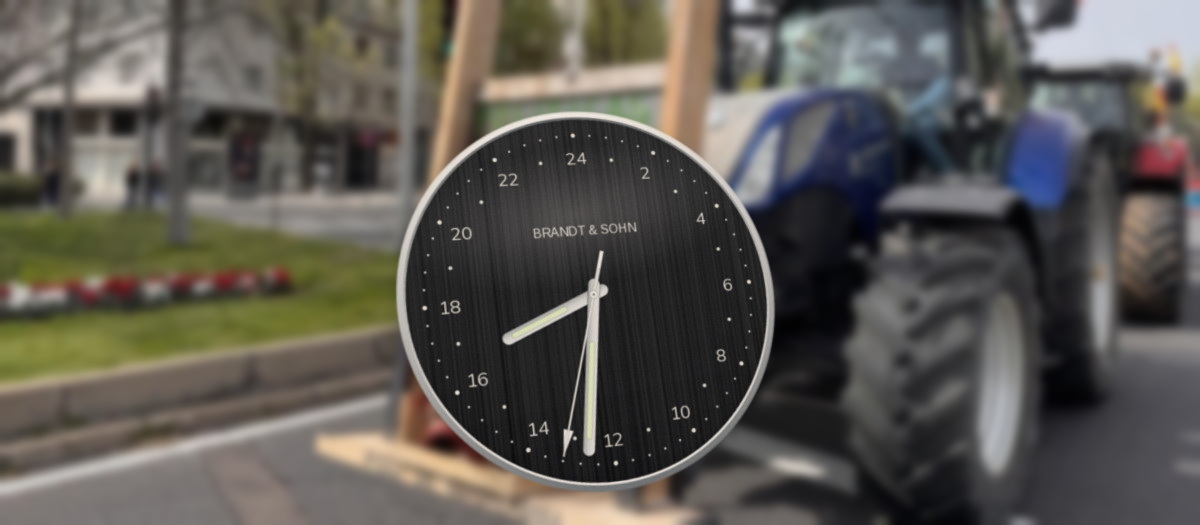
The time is 16 h 31 min 33 s
